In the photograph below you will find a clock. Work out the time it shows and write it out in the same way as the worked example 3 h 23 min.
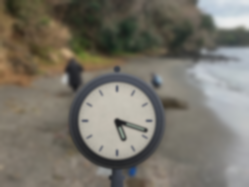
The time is 5 h 18 min
